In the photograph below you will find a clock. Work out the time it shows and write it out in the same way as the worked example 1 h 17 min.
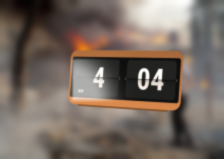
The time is 4 h 04 min
